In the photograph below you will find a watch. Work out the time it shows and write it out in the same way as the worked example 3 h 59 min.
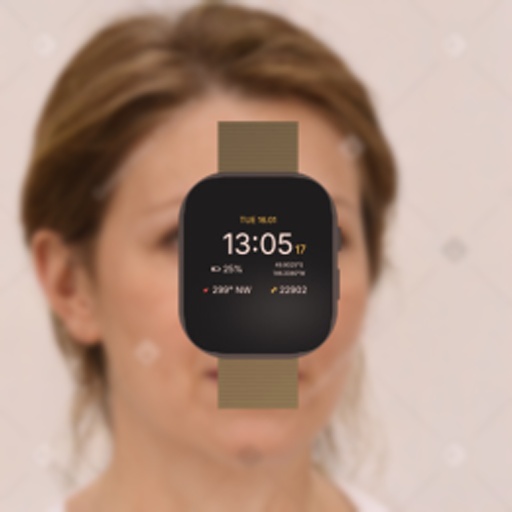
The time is 13 h 05 min
